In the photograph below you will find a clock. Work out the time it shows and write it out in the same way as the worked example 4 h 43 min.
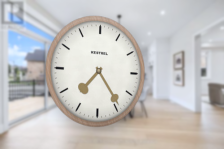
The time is 7 h 24 min
